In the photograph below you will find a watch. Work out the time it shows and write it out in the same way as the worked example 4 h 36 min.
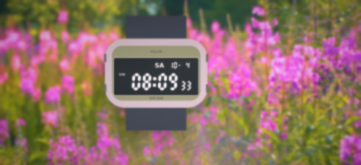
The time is 8 h 09 min
